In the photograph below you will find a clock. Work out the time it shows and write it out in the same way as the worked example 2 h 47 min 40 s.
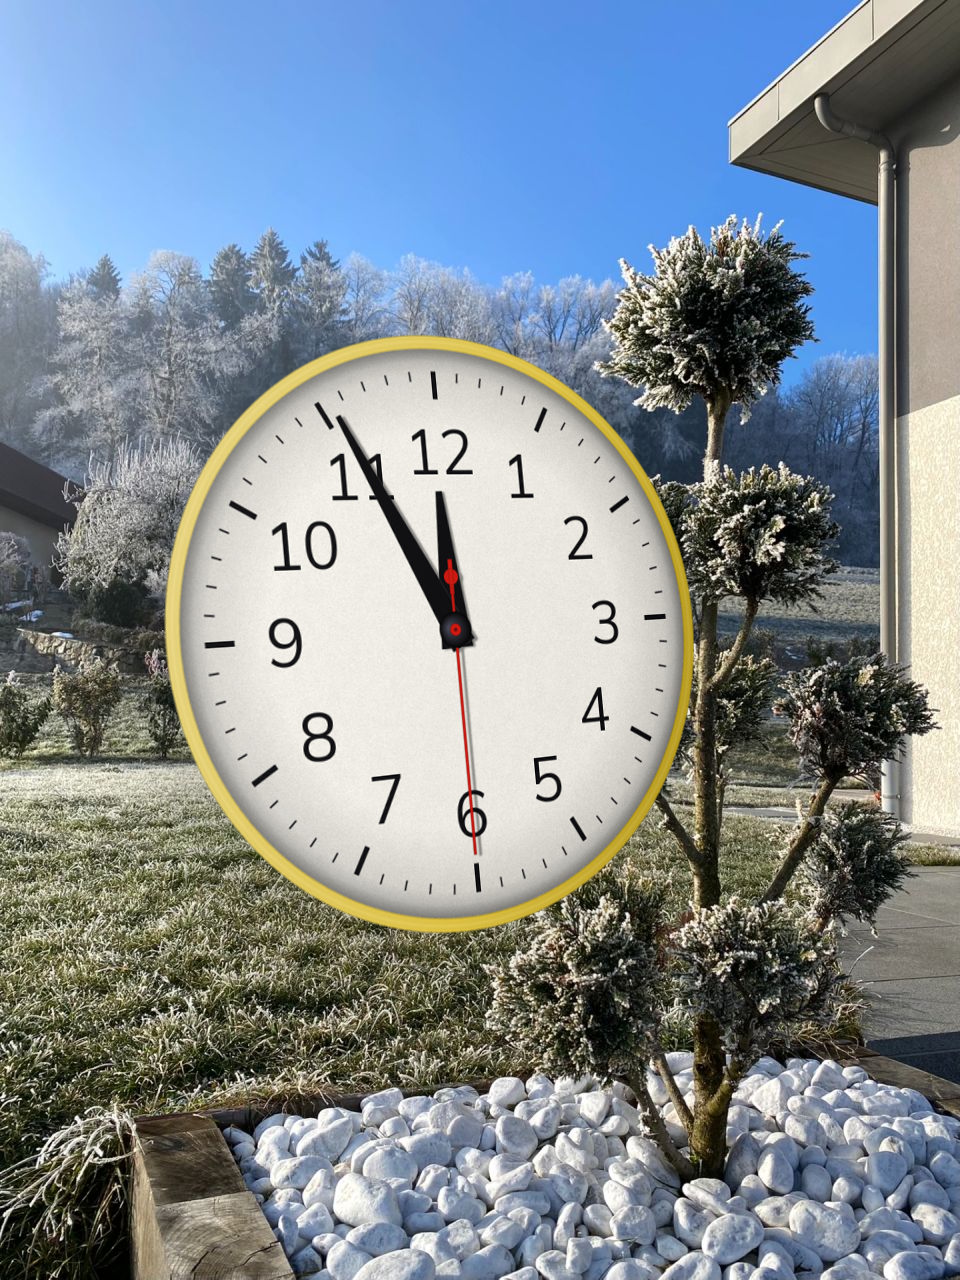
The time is 11 h 55 min 30 s
